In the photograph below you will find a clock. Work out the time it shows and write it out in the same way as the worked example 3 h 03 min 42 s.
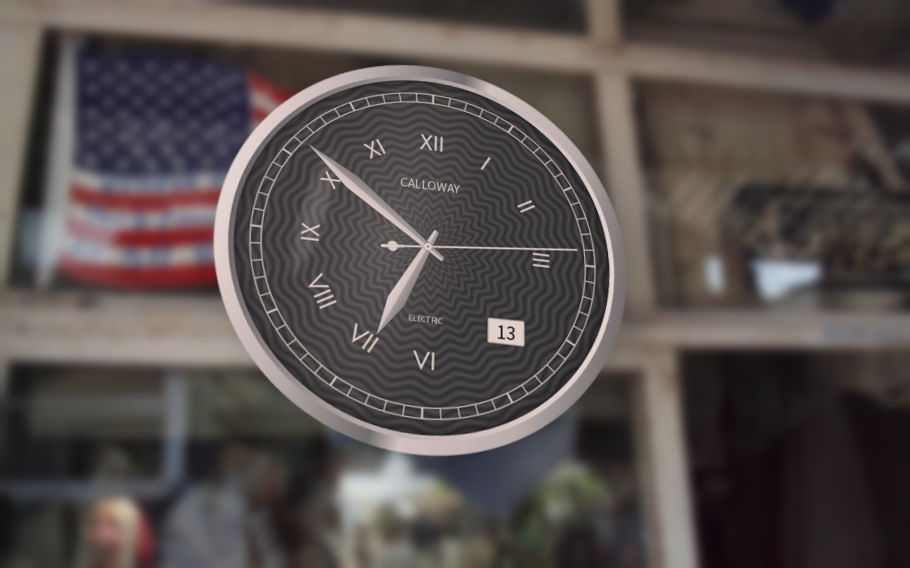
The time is 6 h 51 min 14 s
